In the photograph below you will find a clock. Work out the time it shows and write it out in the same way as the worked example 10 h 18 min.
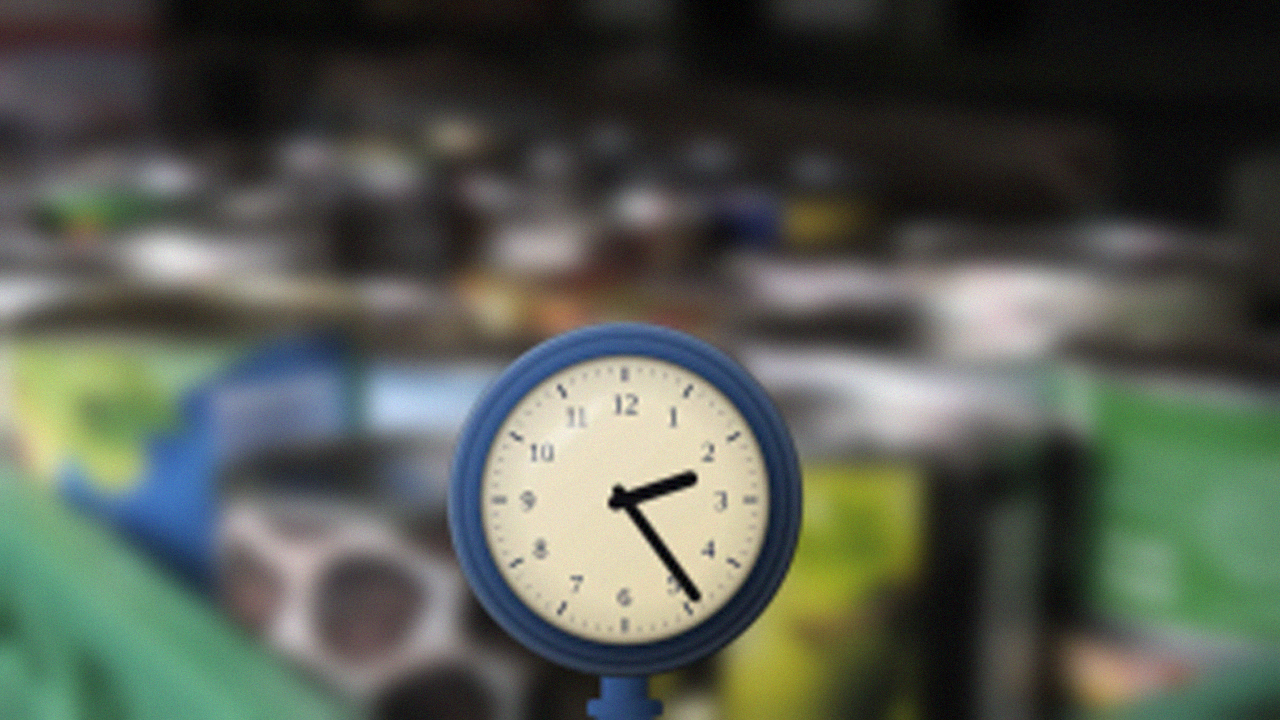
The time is 2 h 24 min
